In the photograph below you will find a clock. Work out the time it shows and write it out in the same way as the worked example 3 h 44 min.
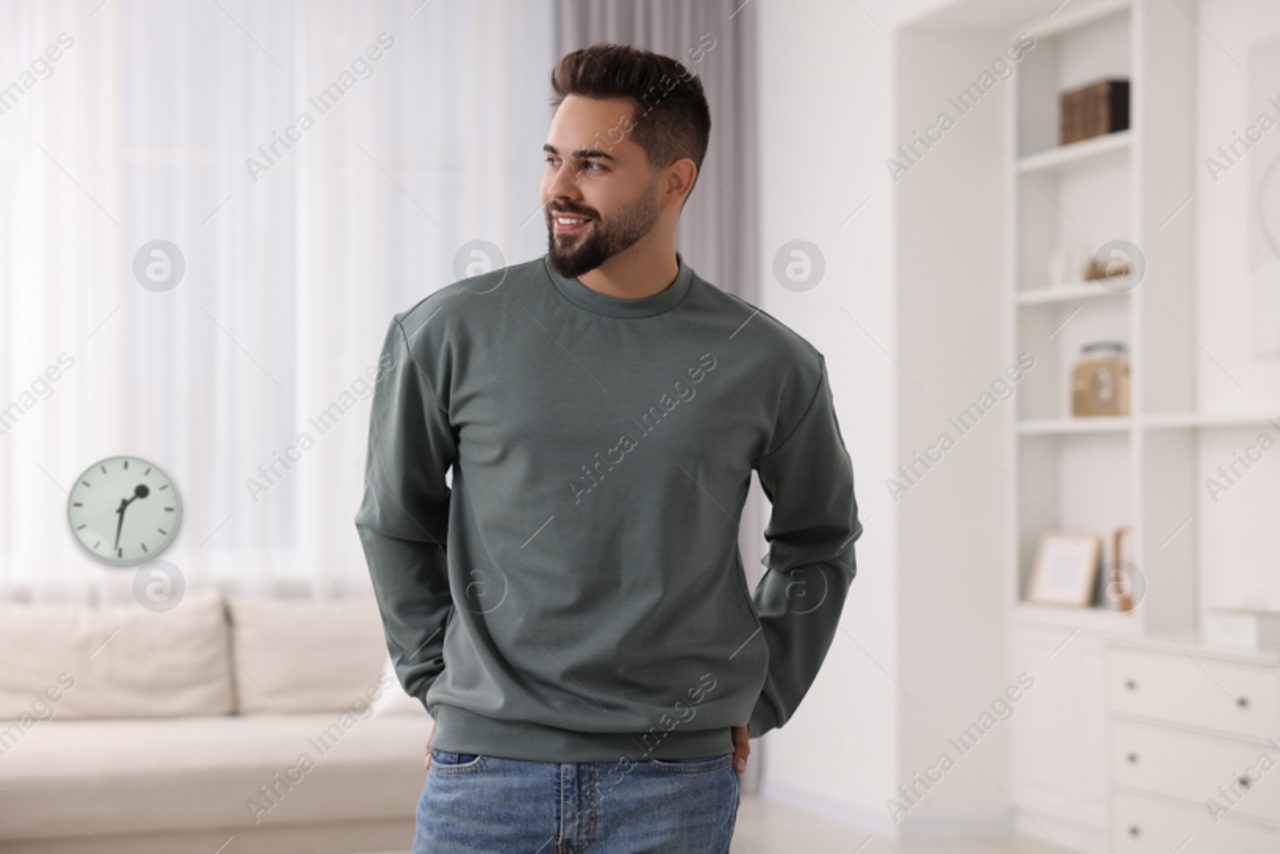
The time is 1 h 31 min
